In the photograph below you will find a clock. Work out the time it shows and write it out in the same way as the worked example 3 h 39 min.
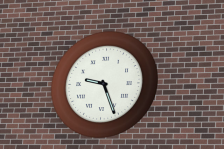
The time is 9 h 26 min
